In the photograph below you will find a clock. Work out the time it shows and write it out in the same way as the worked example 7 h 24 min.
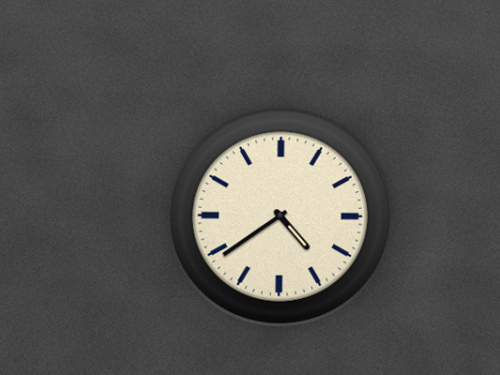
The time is 4 h 39 min
